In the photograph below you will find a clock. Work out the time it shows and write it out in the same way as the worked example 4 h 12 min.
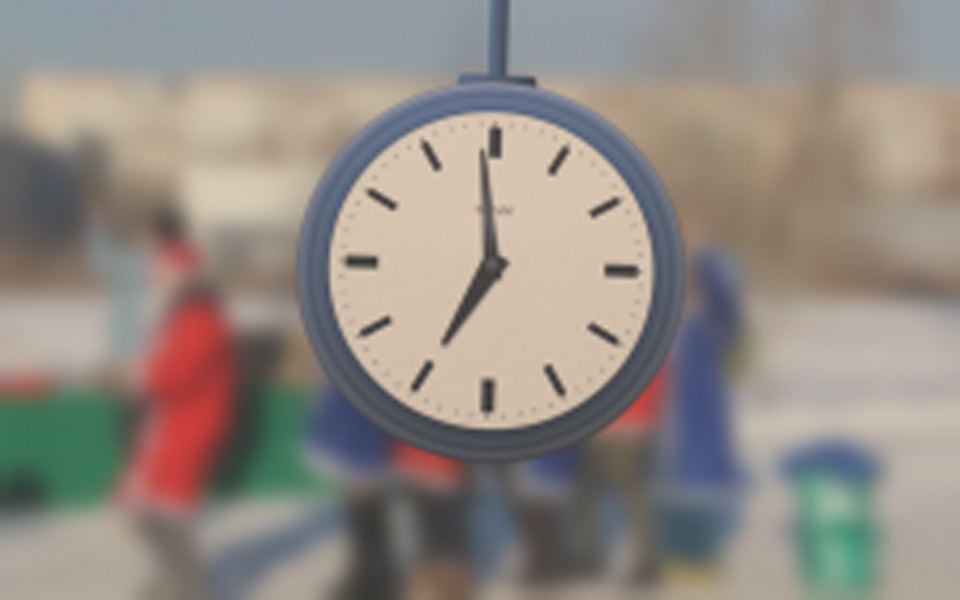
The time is 6 h 59 min
